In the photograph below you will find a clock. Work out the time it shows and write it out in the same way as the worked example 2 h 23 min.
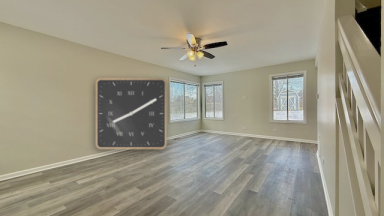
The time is 8 h 10 min
